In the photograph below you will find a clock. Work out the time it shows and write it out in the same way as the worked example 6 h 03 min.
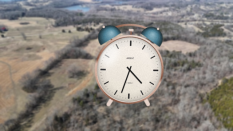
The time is 4 h 33 min
